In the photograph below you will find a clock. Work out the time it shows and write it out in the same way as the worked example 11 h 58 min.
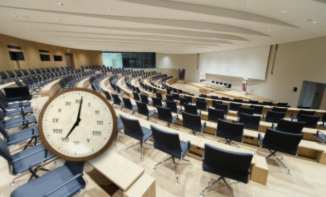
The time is 7 h 01 min
